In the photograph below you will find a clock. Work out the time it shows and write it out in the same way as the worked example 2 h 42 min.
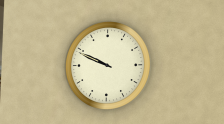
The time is 9 h 49 min
